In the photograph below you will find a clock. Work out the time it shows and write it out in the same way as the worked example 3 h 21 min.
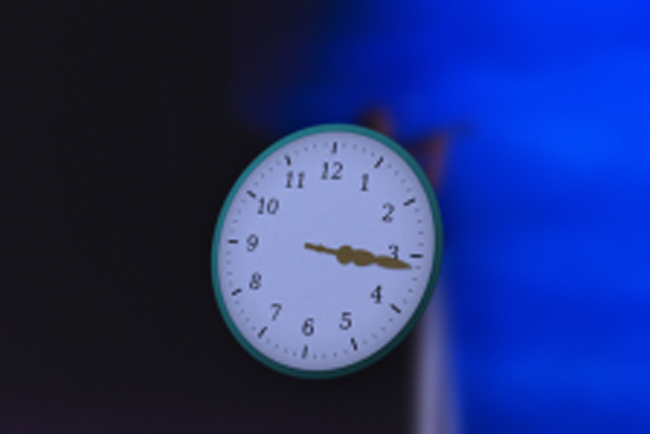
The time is 3 h 16 min
